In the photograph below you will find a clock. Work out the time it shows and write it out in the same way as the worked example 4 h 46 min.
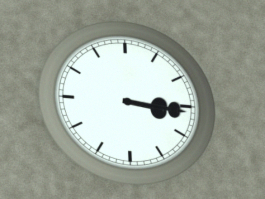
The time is 3 h 16 min
